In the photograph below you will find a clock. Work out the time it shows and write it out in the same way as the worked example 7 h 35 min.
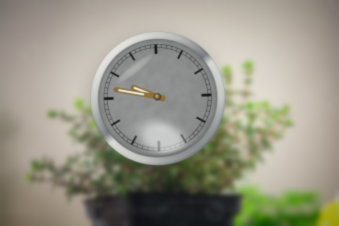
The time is 9 h 47 min
